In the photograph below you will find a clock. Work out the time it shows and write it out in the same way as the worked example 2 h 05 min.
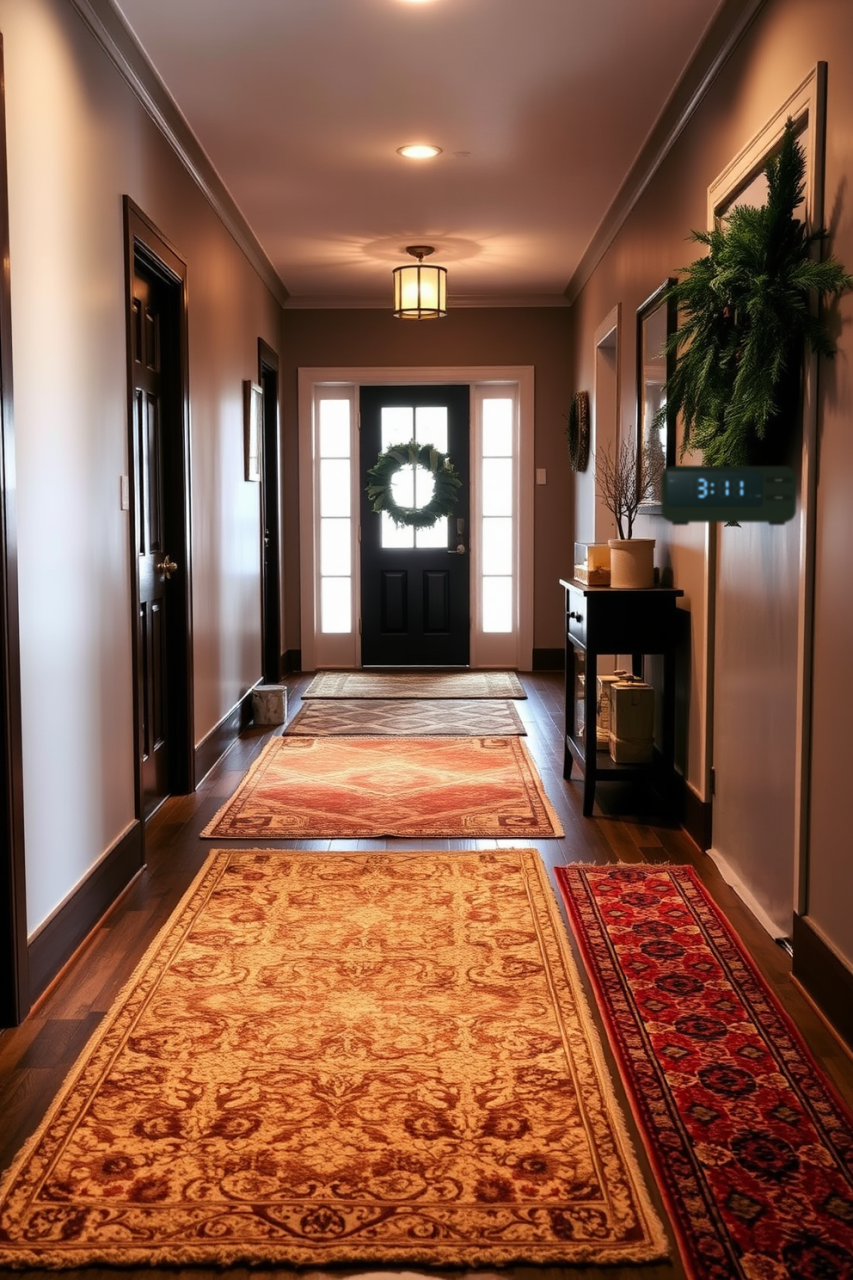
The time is 3 h 11 min
